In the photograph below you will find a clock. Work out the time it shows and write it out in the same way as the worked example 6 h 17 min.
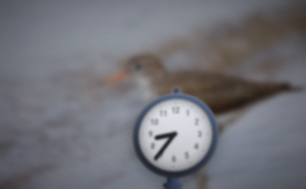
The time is 8 h 36 min
